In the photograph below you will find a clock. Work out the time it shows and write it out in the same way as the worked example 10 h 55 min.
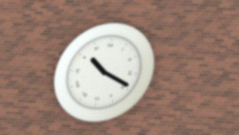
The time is 10 h 19 min
